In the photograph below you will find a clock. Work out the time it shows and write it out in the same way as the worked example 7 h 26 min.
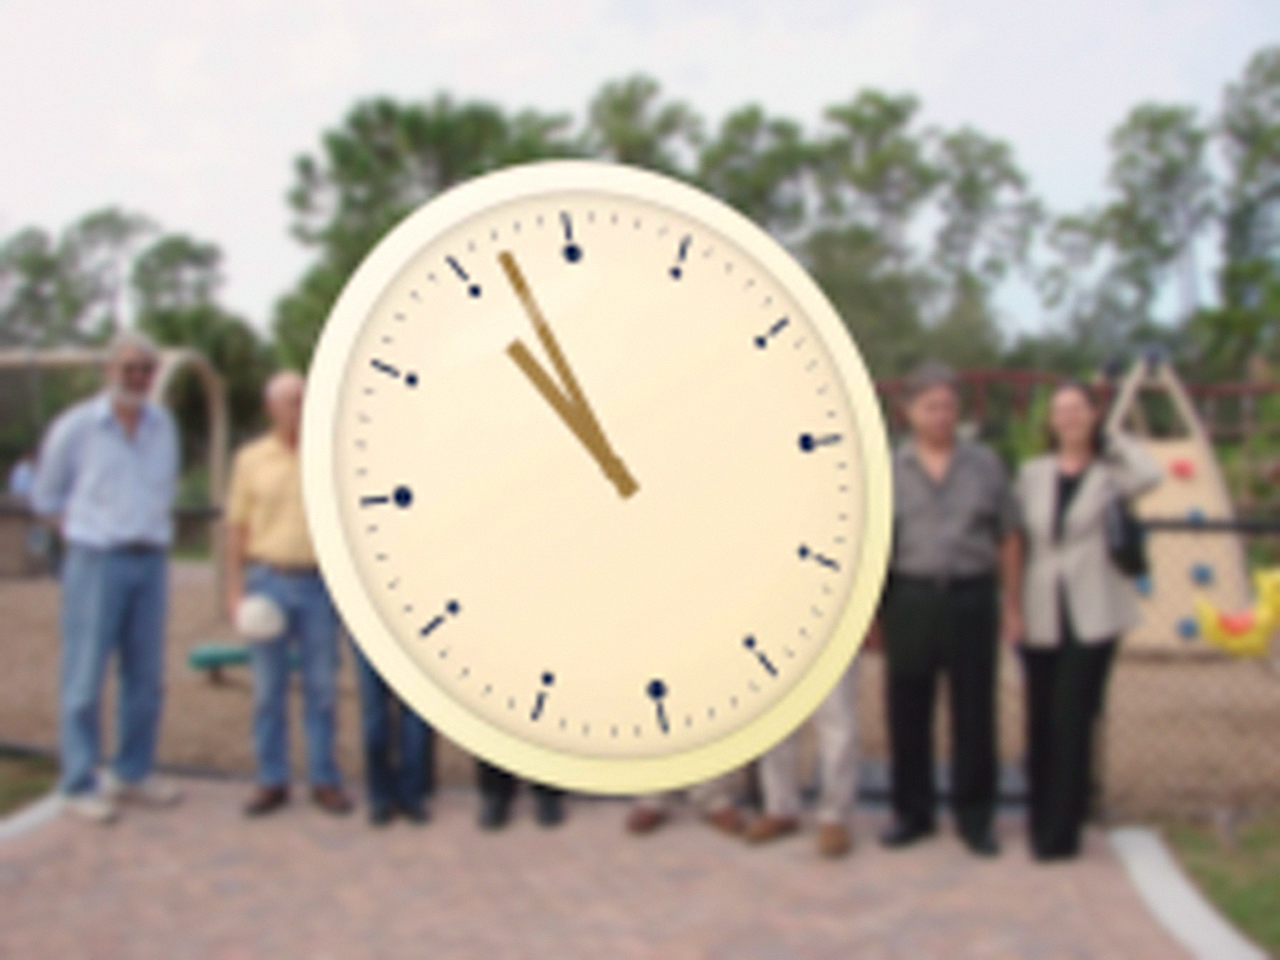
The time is 10 h 57 min
